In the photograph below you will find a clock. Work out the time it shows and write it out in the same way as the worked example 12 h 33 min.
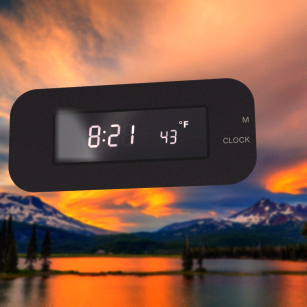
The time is 8 h 21 min
